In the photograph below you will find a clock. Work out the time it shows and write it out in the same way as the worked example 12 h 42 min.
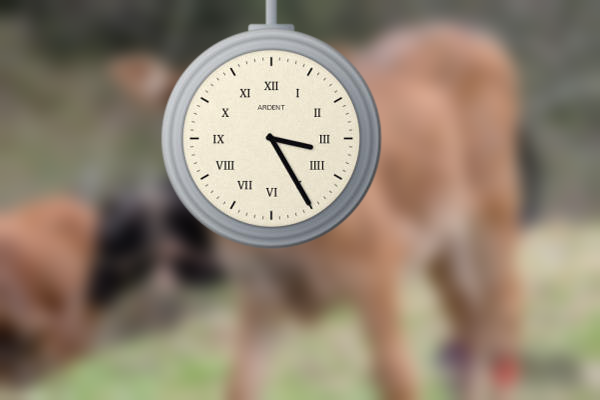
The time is 3 h 25 min
